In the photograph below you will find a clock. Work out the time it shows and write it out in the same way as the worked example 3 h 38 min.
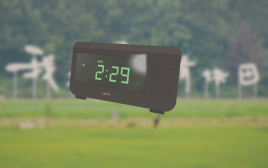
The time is 2 h 29 min
